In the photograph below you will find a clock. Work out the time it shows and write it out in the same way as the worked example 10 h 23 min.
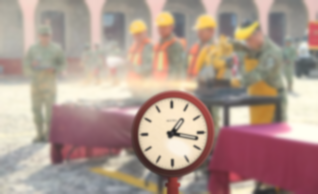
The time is 1 h 17 min
